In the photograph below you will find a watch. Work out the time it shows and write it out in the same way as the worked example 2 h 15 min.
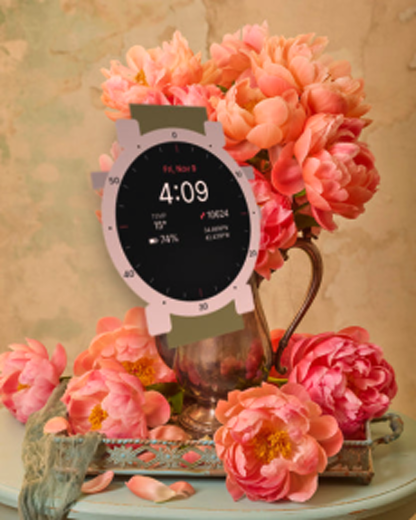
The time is 4 h 09 min
